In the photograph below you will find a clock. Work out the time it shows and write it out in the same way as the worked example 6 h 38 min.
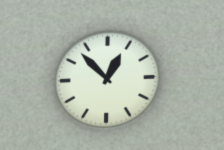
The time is 12 h 53 min
